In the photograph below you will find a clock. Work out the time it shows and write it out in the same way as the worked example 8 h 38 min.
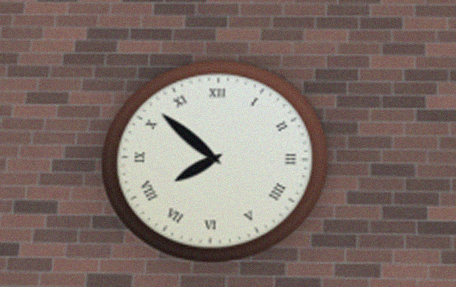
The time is 7 h 52 min
